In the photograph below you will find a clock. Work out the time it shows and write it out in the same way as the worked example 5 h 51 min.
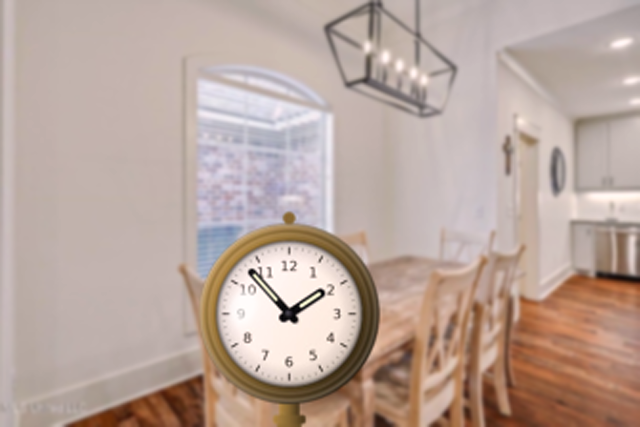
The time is 1 h 53 min
